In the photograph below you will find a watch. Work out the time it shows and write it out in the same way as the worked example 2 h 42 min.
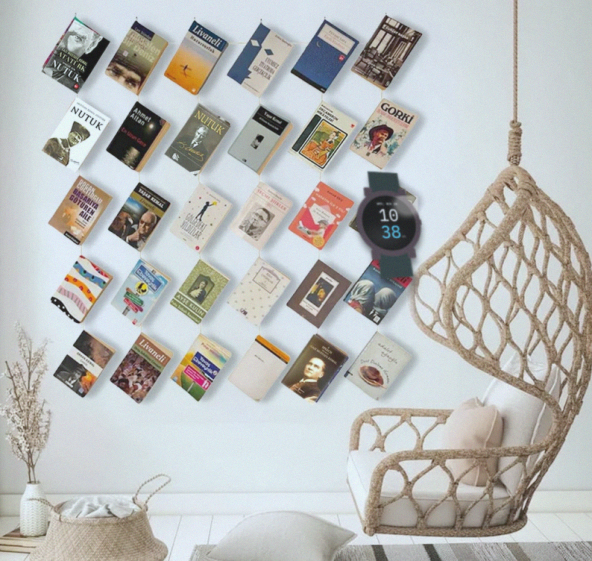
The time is 10 h 38 min
